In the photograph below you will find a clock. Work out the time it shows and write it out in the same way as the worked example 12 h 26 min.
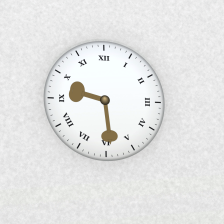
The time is 9 h 29 min
